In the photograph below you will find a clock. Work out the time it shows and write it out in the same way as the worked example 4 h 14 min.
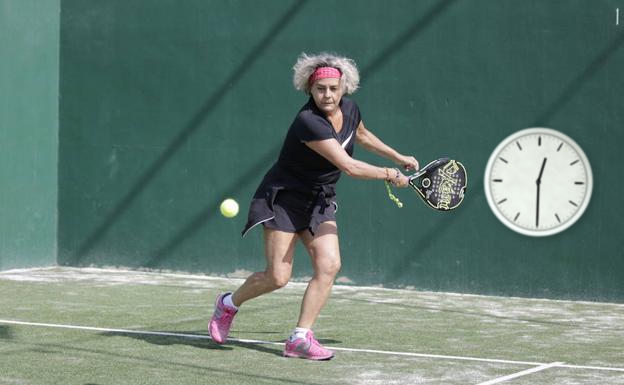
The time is 12 h 30 min
